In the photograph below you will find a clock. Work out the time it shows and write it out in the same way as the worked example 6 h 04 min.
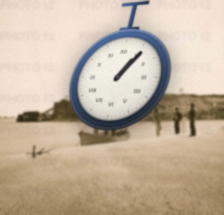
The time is 1 h 06 min
